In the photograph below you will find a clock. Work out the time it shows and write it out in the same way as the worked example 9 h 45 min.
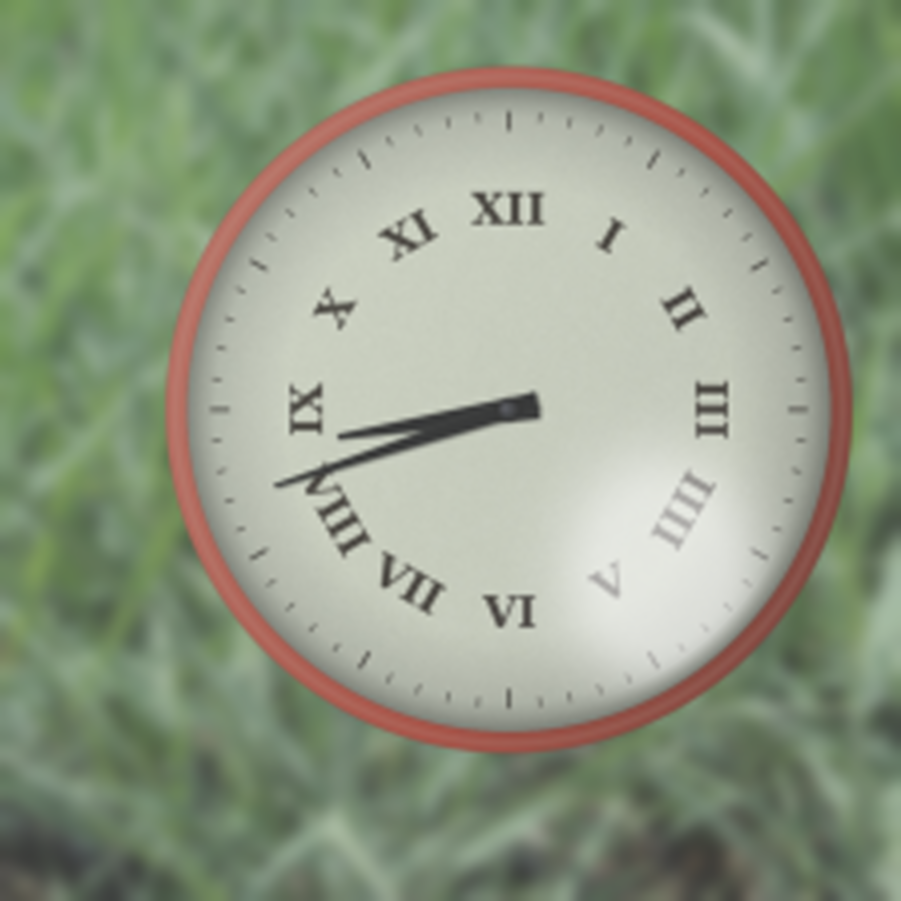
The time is 8 h 42 min
